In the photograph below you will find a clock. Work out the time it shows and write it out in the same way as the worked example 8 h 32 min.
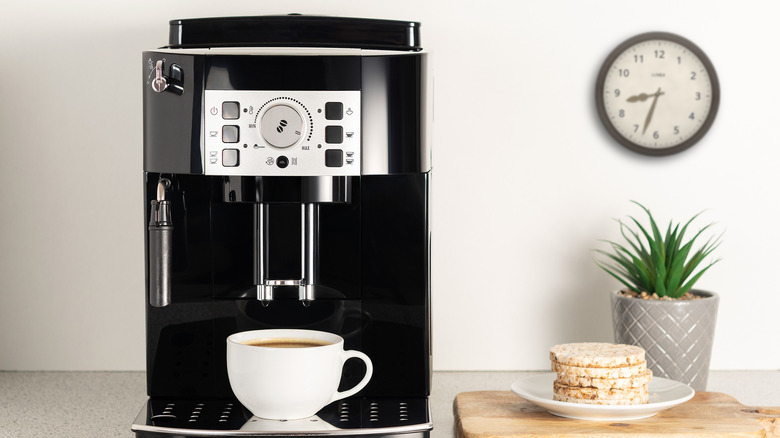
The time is 8 h 33 min
